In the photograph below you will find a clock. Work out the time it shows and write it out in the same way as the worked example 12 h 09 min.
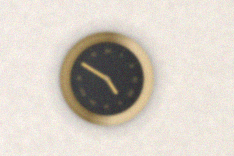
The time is 4 h 50 min
